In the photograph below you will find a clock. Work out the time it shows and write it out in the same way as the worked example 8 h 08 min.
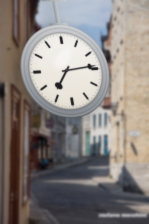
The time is 7 h 14 min
